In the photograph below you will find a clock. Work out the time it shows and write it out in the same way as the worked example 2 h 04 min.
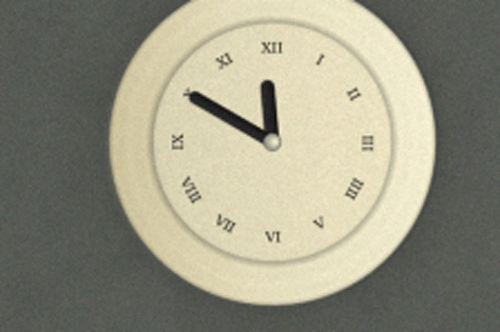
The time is 11 h 50 min
